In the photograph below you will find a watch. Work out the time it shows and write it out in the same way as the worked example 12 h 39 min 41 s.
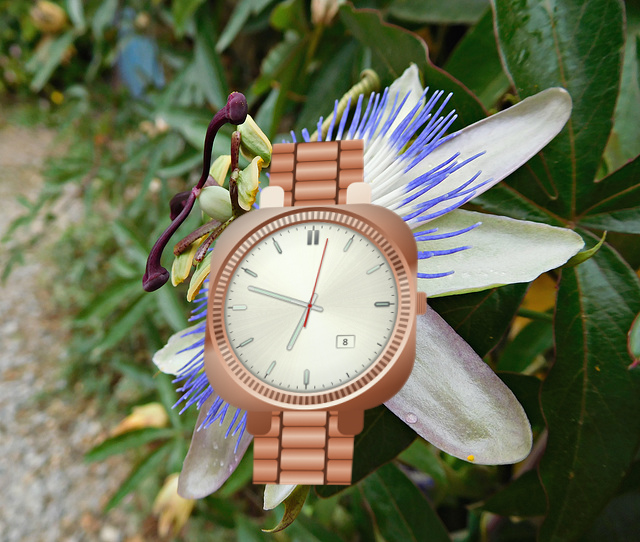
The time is 6 h 48 min 02 s
